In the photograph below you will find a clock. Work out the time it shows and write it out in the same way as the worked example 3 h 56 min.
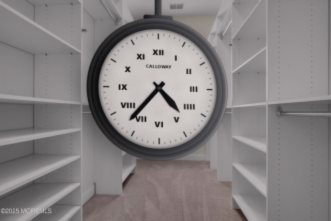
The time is 4 h 37 min
